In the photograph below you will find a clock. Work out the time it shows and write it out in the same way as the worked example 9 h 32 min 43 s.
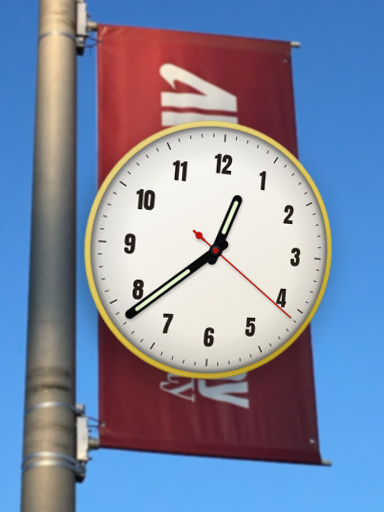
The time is 12 h 38 min 21 s
